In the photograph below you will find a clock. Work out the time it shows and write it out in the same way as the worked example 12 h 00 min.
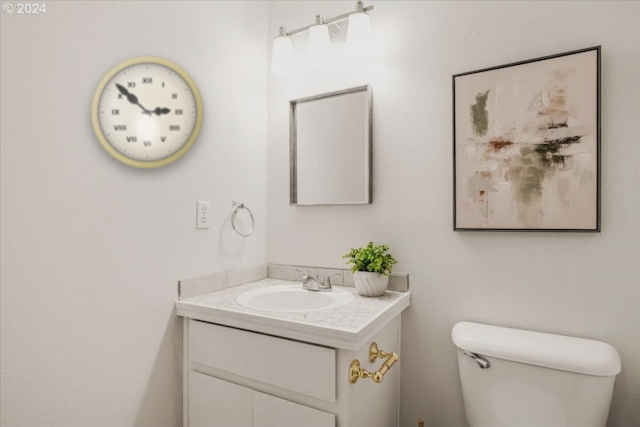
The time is 2 h 52 min
